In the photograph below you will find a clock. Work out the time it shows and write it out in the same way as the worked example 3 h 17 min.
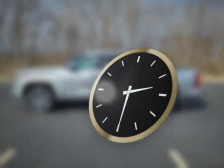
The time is 2 h 30 min
